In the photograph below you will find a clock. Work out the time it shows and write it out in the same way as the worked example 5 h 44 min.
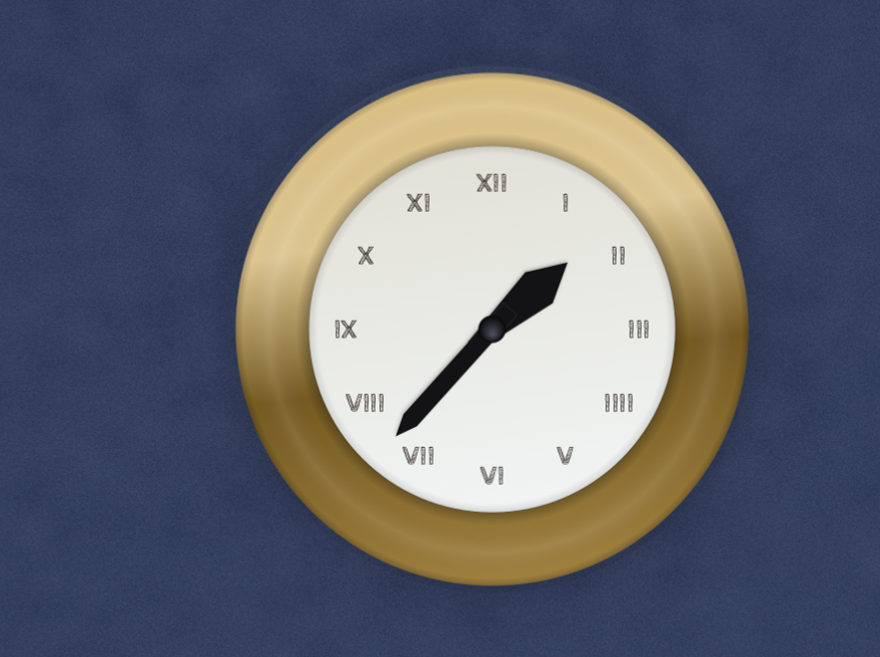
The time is 1 h 37 min
